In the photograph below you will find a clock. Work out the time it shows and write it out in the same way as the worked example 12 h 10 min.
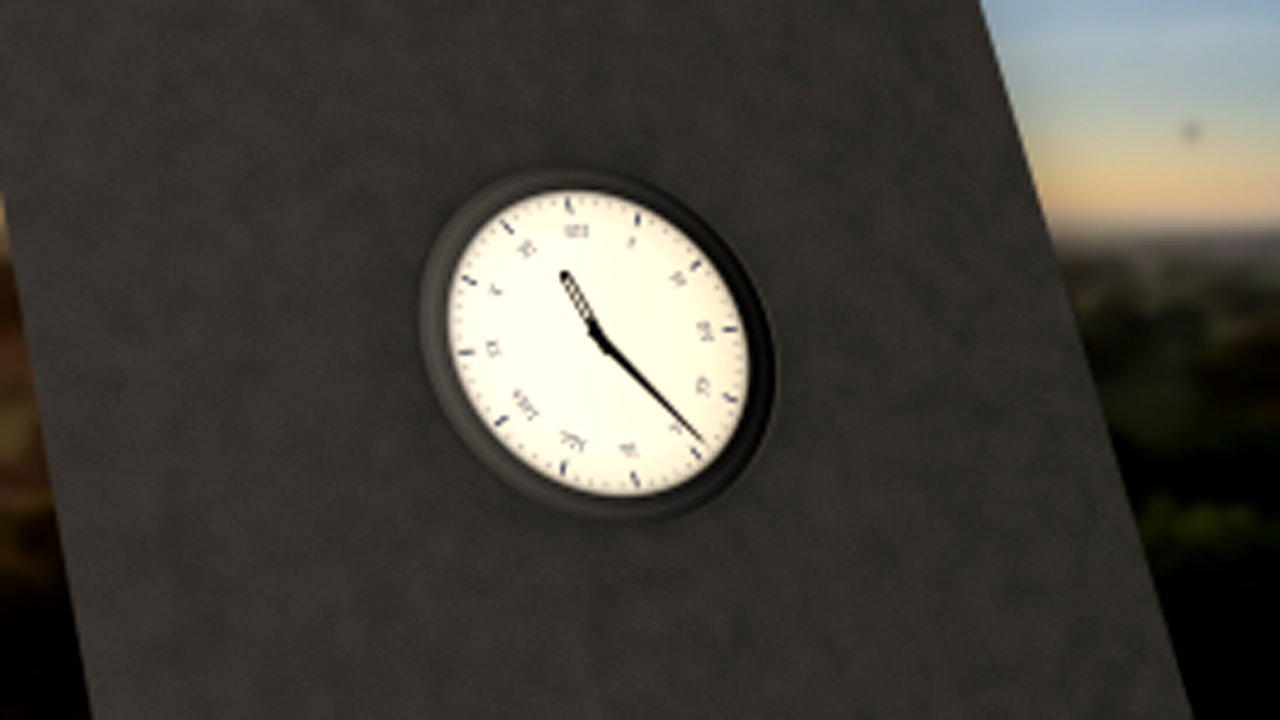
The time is 11 h 24 min
